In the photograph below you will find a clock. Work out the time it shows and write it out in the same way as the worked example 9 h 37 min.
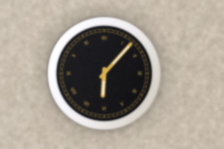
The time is 6 h 07 min
